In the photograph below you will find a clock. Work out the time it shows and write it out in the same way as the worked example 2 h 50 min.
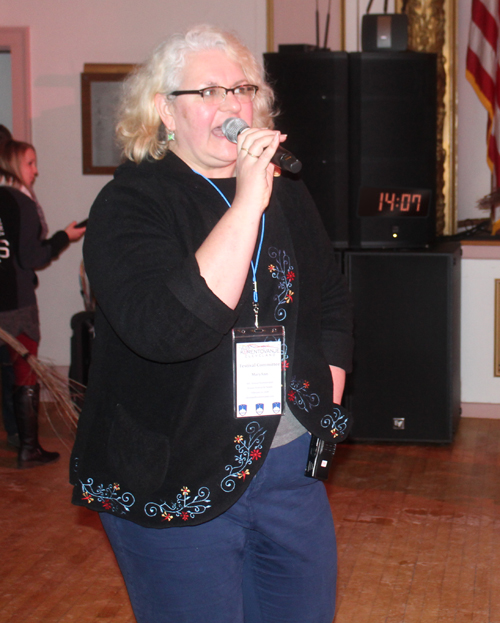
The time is 14 h 07 min
